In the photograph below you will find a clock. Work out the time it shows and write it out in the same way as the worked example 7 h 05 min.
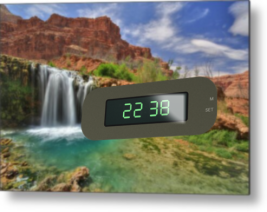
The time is 22 h 38 min
